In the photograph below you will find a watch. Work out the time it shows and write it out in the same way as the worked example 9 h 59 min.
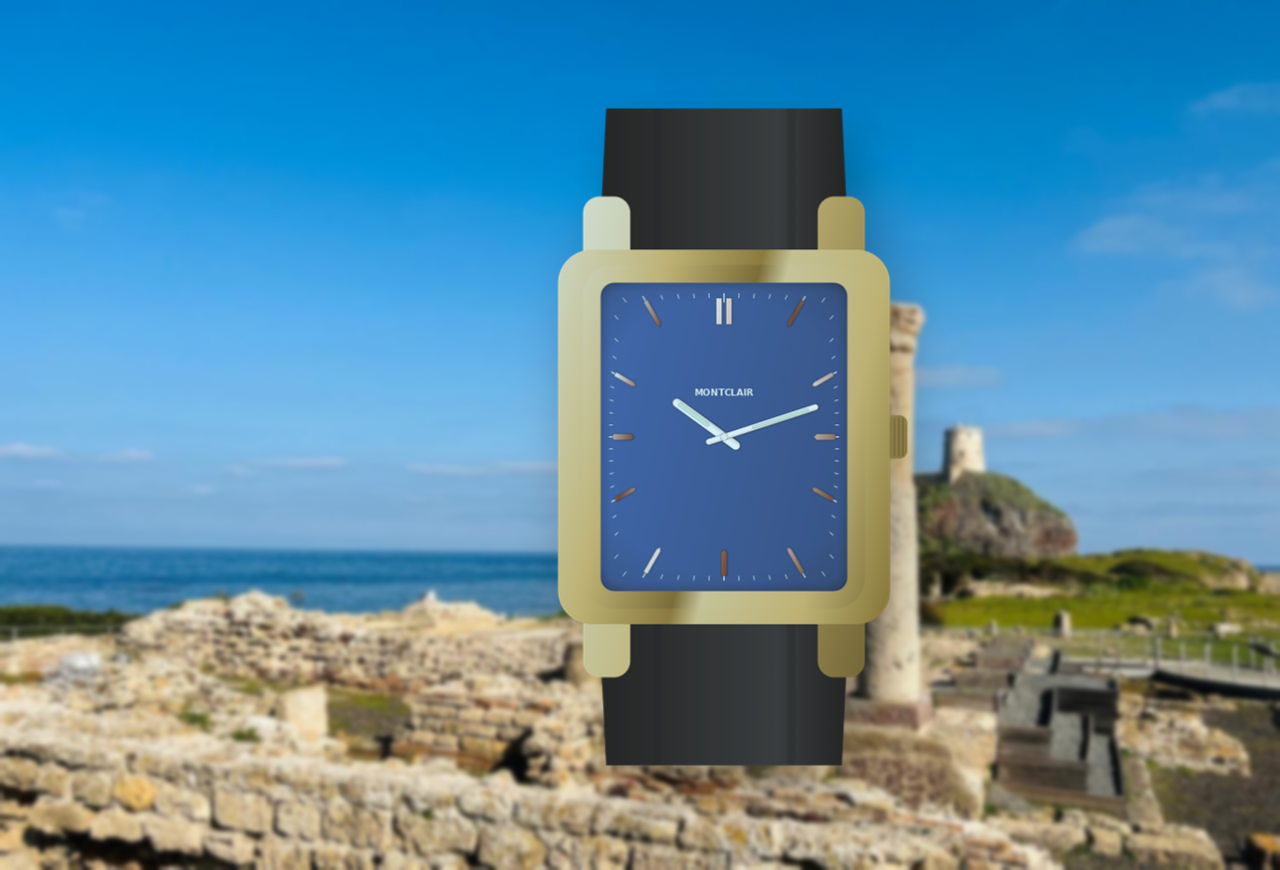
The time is 10 h 12 min
